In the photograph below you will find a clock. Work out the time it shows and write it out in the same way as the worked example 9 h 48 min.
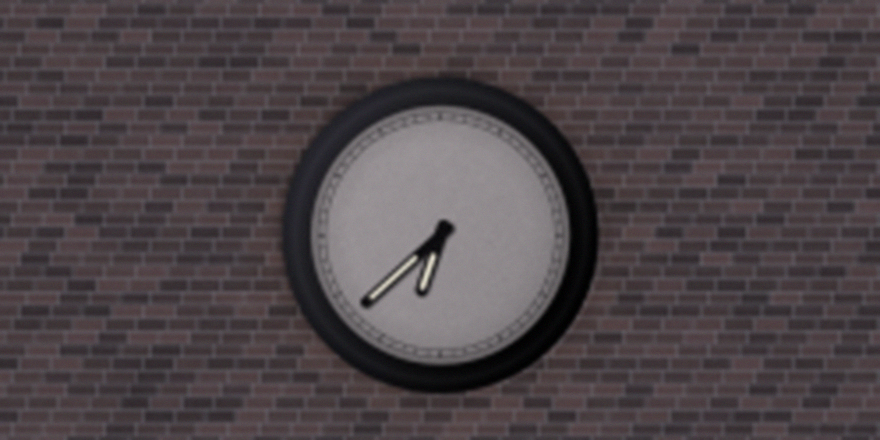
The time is 6 h 38 min
